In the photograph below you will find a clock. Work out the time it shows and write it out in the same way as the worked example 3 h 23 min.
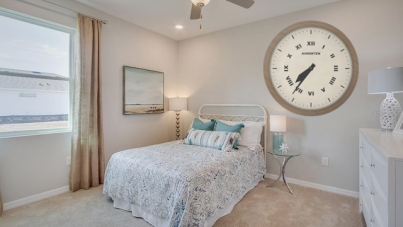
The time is 7 h 36 min
